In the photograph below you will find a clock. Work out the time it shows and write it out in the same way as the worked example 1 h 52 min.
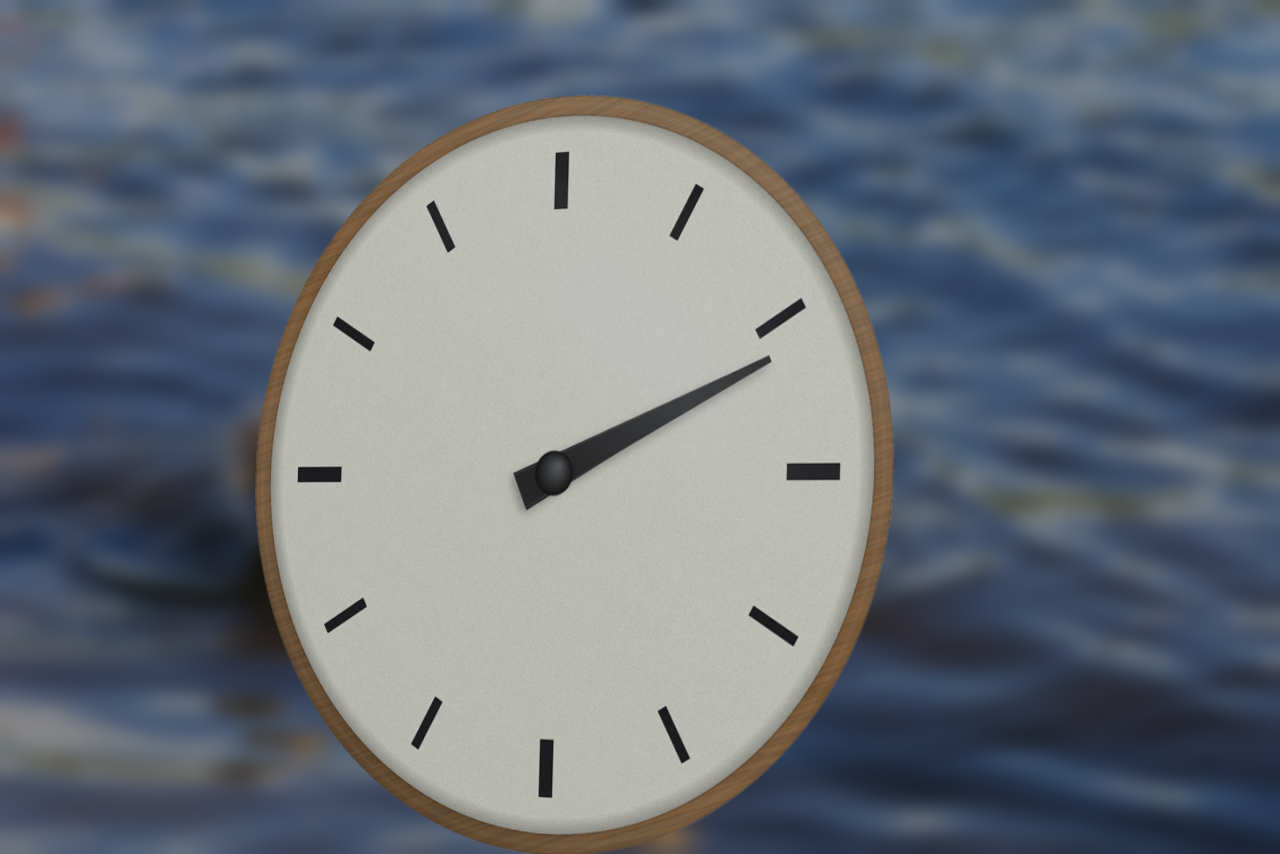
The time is 2 h 11 min
